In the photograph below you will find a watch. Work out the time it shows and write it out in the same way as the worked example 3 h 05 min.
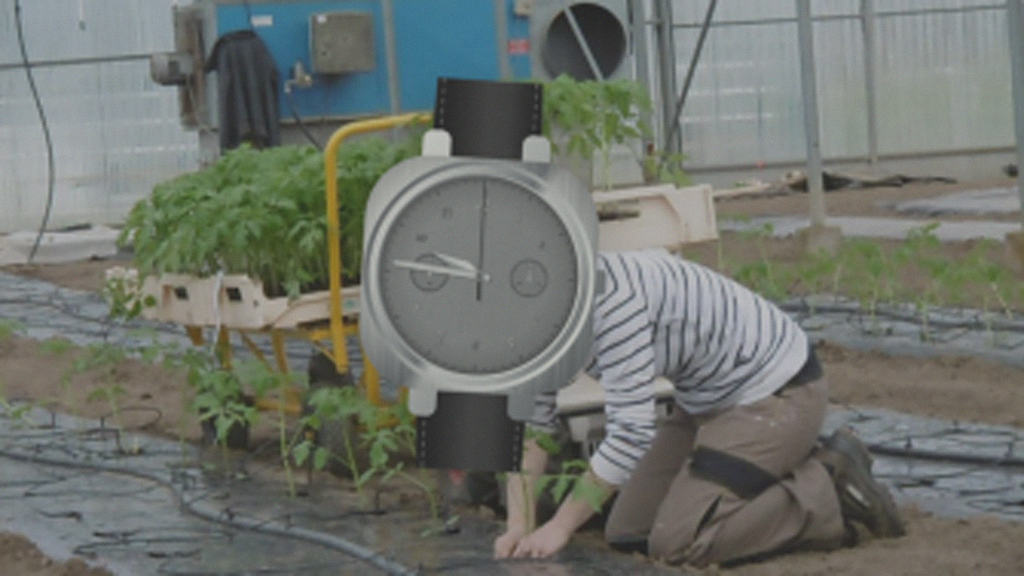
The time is 9 h 46 min
